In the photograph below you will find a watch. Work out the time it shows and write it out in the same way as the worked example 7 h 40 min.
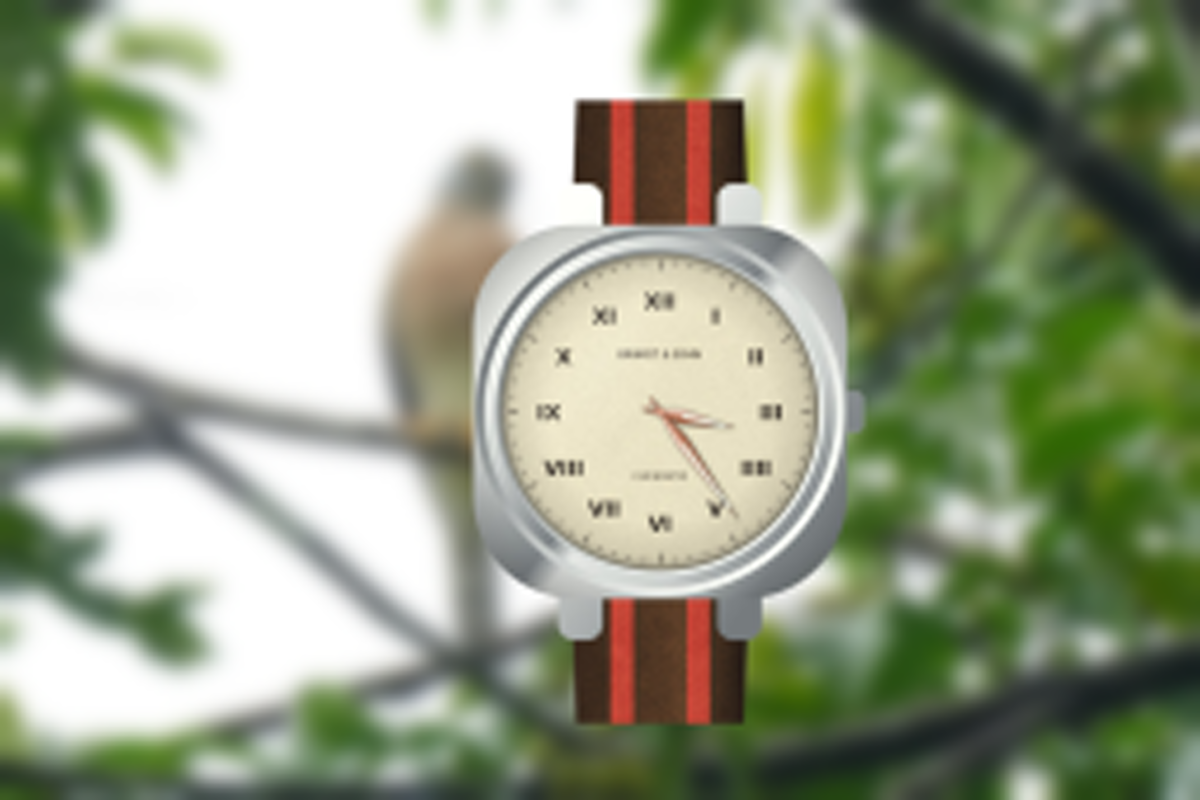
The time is 3 h 24 min
